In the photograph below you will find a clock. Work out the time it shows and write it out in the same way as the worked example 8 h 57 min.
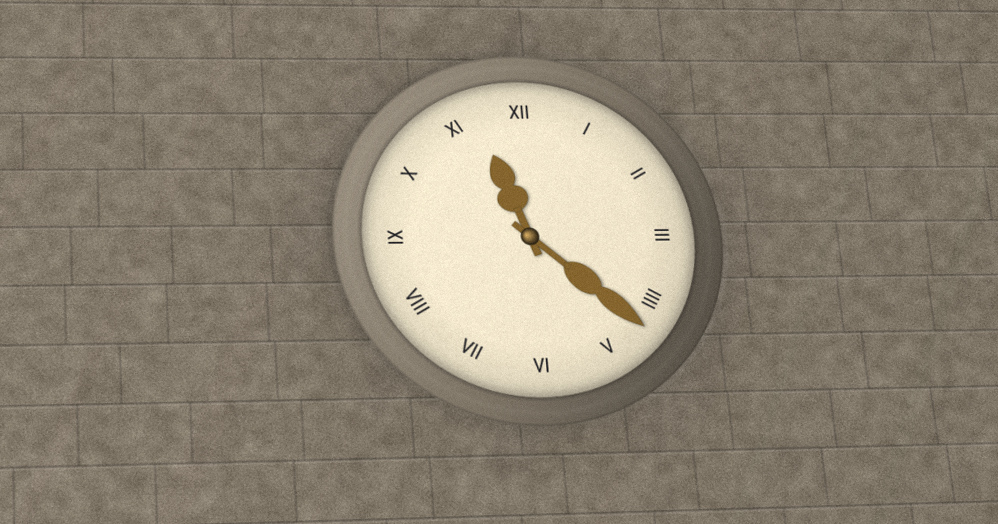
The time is 11 h 22 min
